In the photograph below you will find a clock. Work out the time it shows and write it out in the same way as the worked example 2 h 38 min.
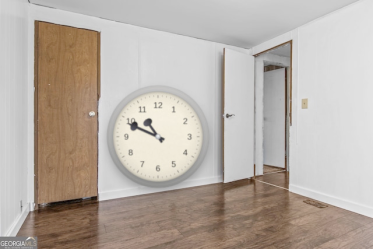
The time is 10 h 49 min
